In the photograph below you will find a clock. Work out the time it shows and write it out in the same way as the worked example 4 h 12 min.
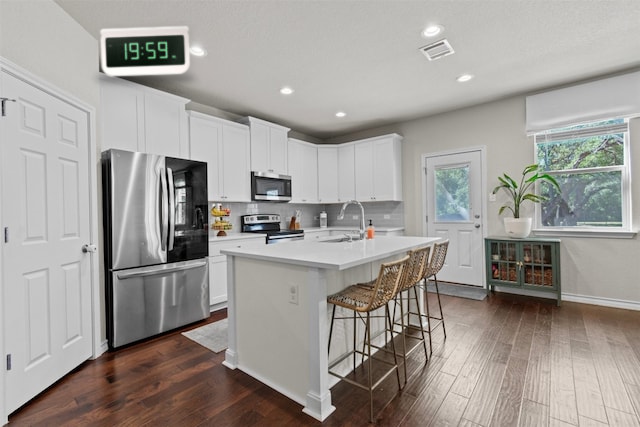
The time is 19 h 59 min
